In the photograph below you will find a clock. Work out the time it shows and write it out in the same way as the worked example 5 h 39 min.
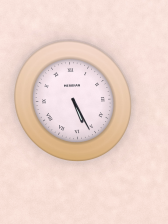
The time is 5 h 26 min
